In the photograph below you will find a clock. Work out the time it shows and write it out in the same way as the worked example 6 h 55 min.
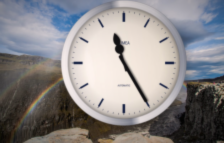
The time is 11 h 25 min
